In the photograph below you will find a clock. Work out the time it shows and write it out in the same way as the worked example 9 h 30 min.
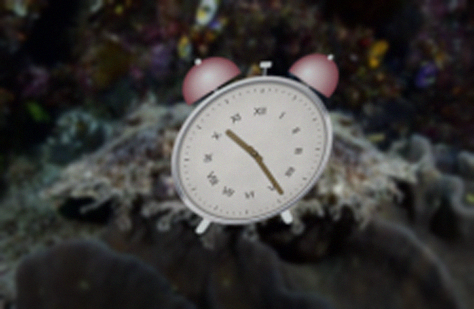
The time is 10 h 24 min
